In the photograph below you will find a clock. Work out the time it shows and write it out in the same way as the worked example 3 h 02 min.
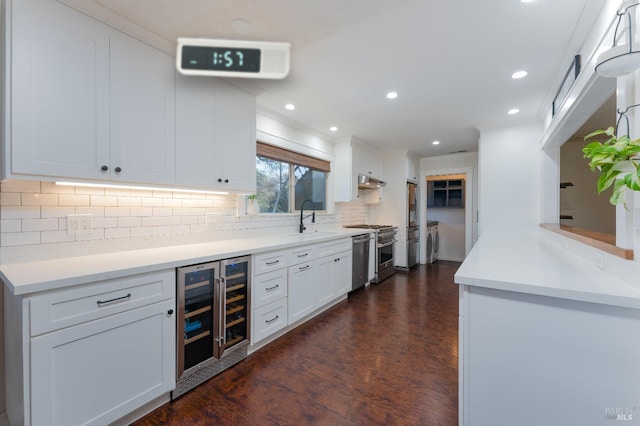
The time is 1 h 57 min
